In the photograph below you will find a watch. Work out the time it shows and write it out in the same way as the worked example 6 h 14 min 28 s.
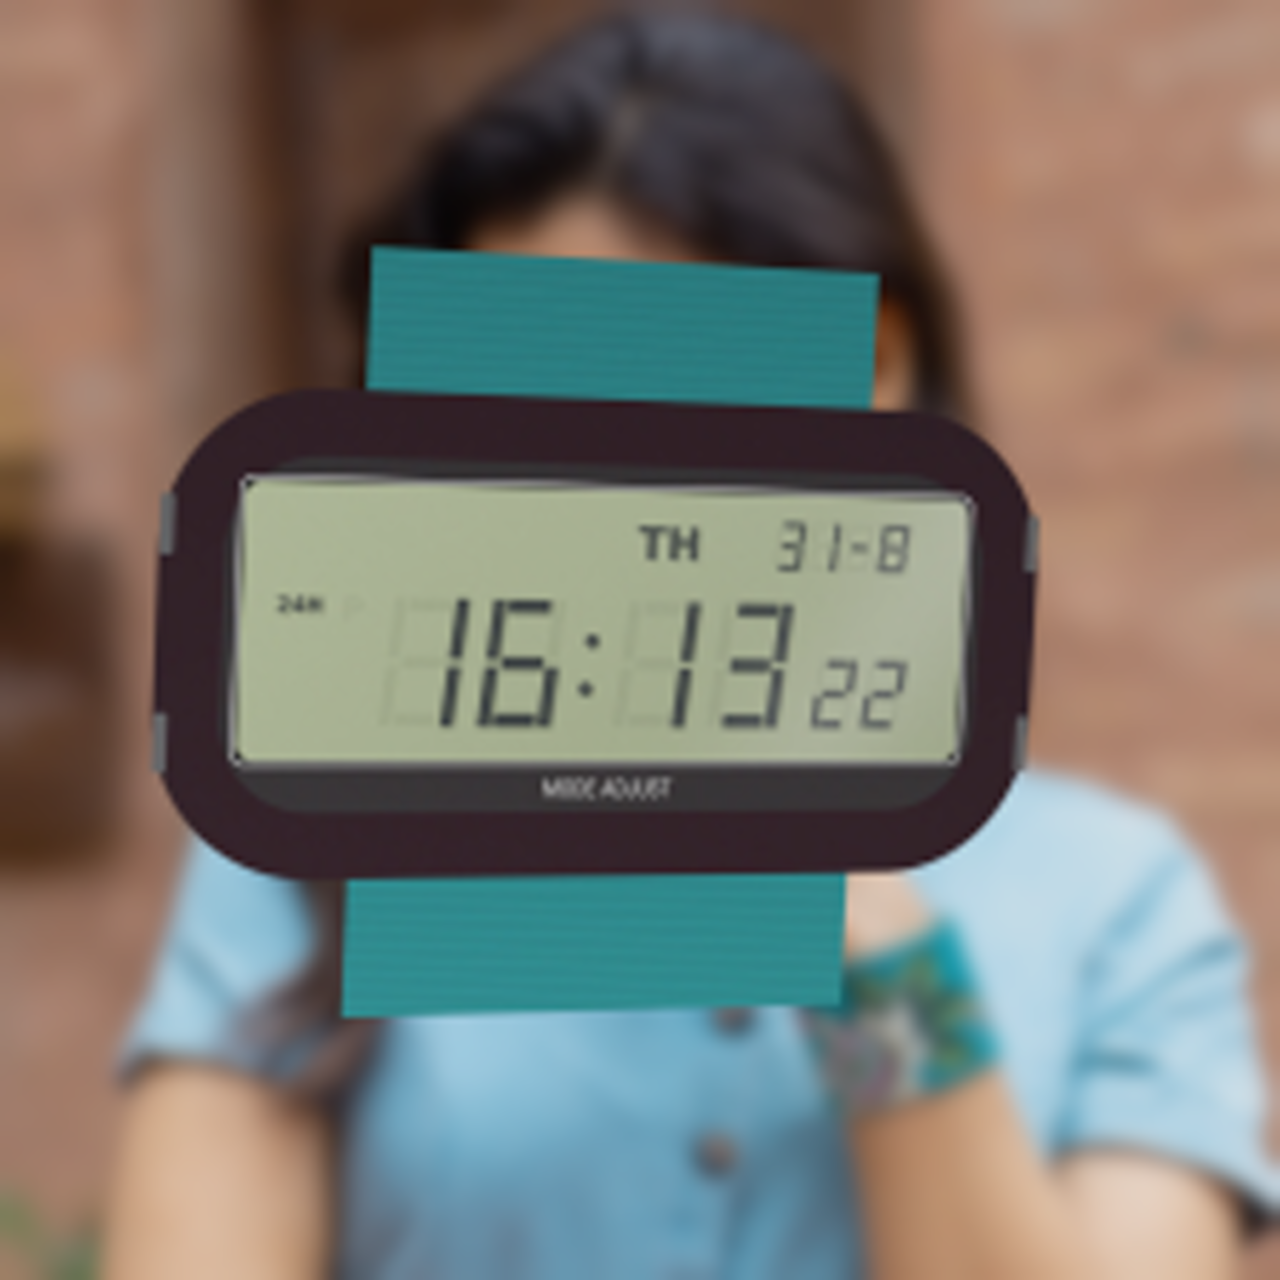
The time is 16 h 13 min 22 s
